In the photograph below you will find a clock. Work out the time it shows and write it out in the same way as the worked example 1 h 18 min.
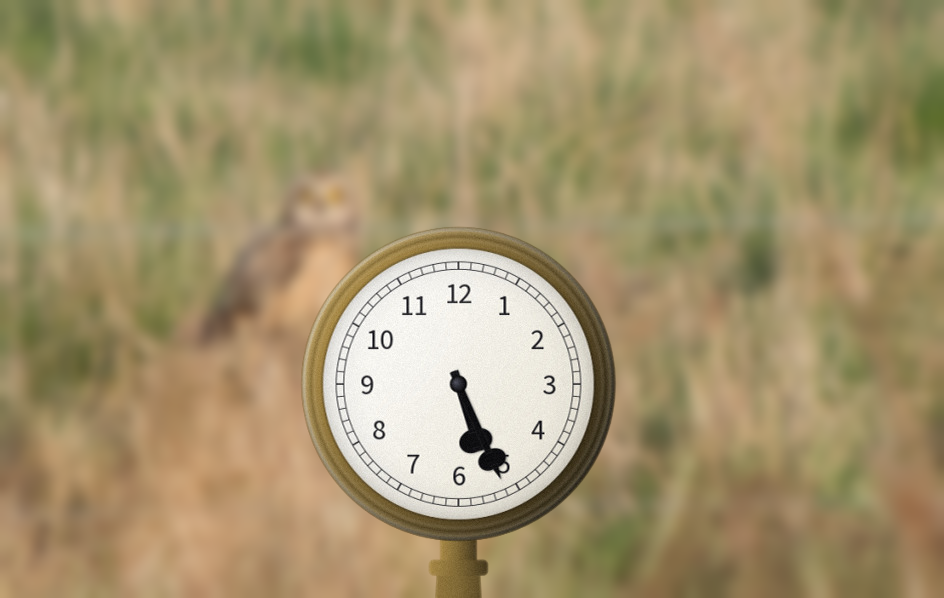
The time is 5 h 26 min
